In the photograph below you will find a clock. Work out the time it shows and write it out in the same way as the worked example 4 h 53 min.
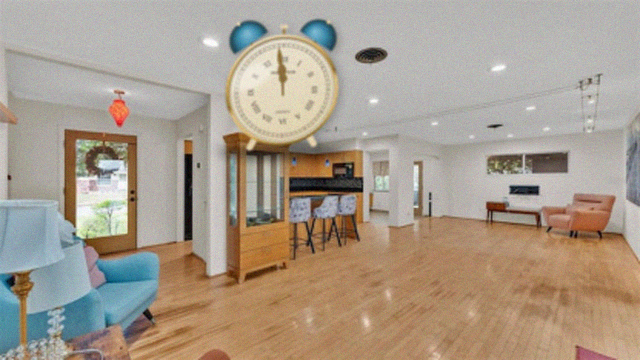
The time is 11 h 59 min
